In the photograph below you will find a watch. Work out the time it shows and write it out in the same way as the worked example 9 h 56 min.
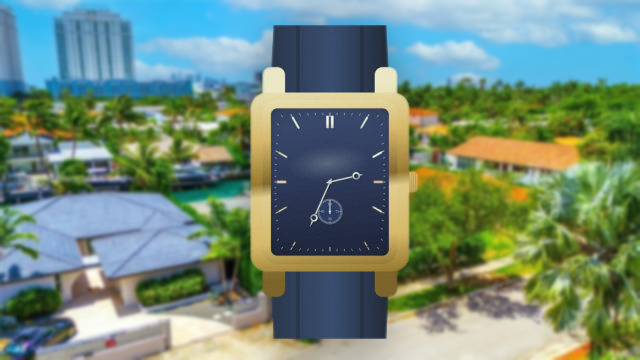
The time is 2 h 34 min
